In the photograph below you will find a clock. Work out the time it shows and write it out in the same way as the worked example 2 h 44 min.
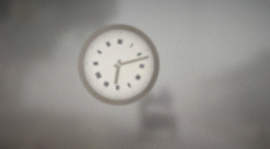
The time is 6 h 12 min
